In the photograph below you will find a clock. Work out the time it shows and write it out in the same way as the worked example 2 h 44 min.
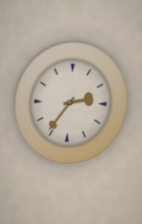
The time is 2 h 36 min
